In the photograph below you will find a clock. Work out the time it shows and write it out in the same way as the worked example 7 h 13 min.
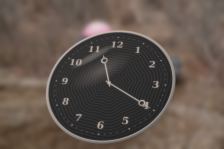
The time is 11 h 20 min
